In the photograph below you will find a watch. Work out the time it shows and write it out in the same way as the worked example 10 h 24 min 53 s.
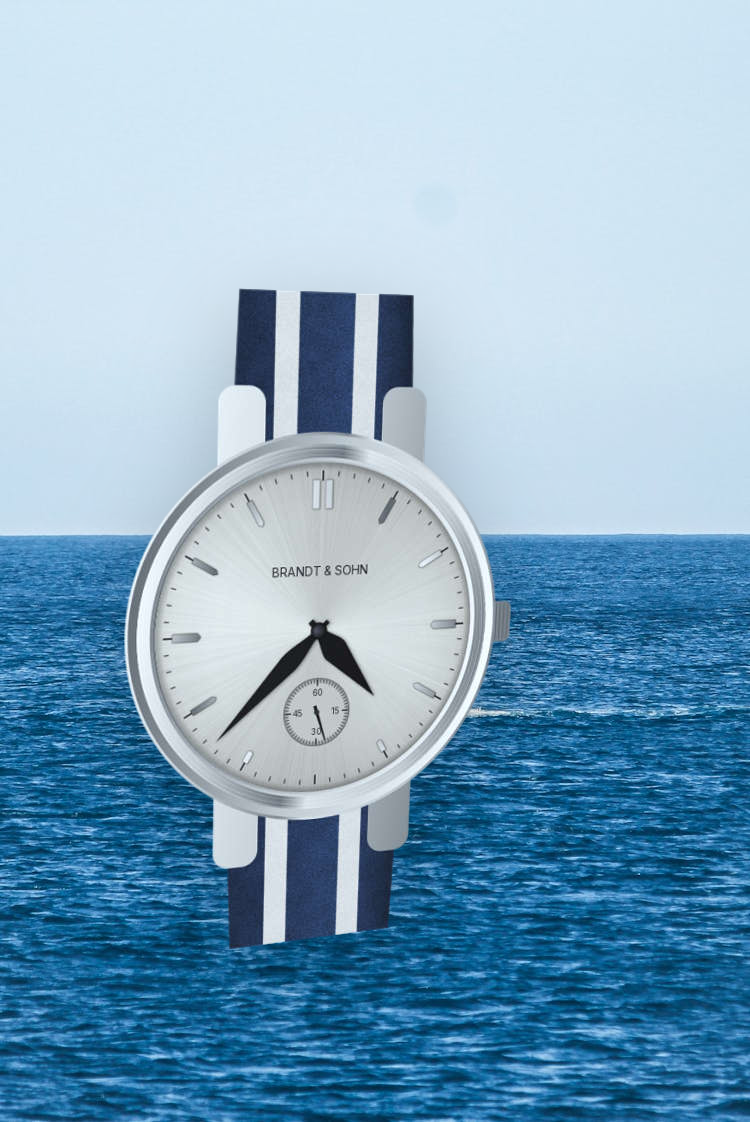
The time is 4 h 37 min 27 s
